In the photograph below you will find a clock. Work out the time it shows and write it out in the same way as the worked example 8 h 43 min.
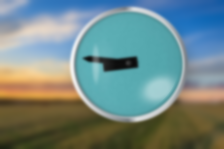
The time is 8 h 46 min
